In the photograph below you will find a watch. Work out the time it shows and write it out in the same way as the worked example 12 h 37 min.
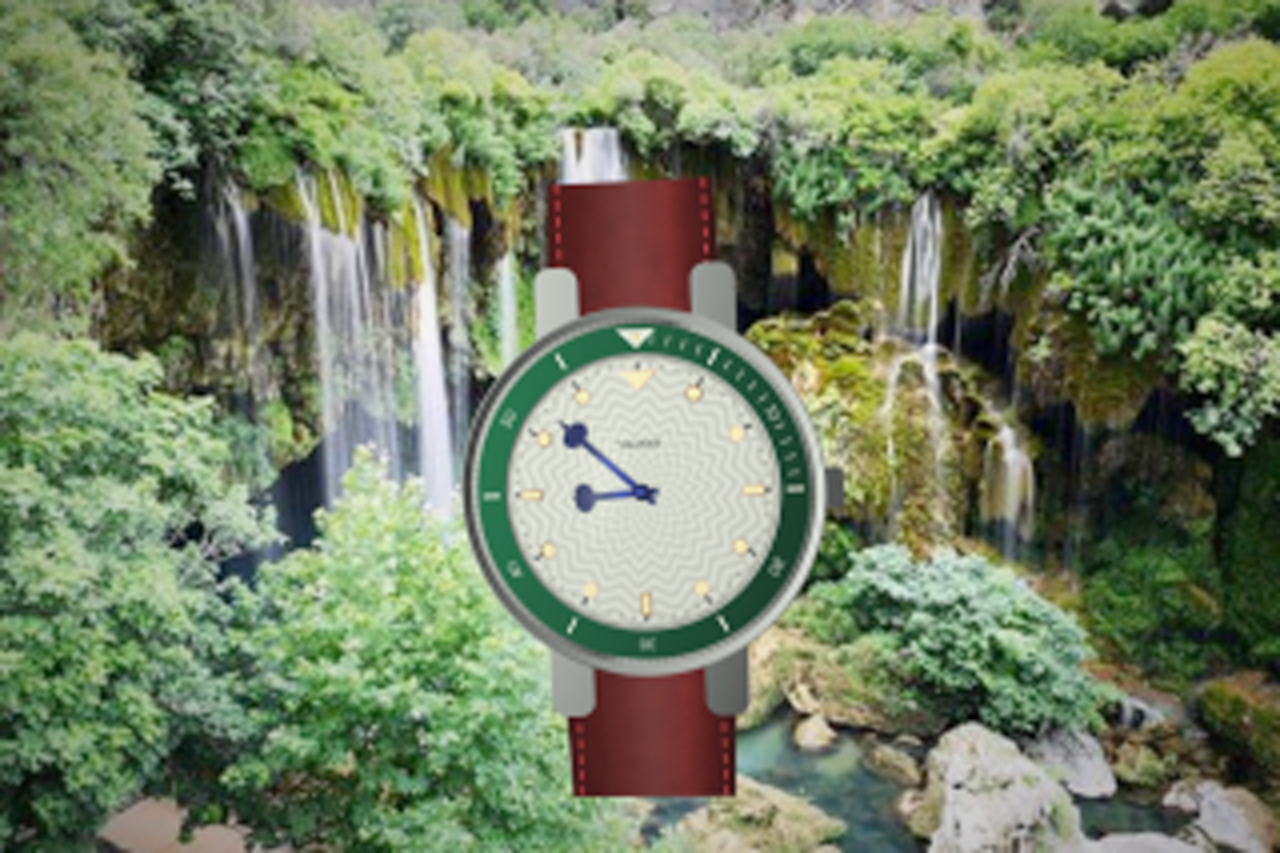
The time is 8 h 52 min
